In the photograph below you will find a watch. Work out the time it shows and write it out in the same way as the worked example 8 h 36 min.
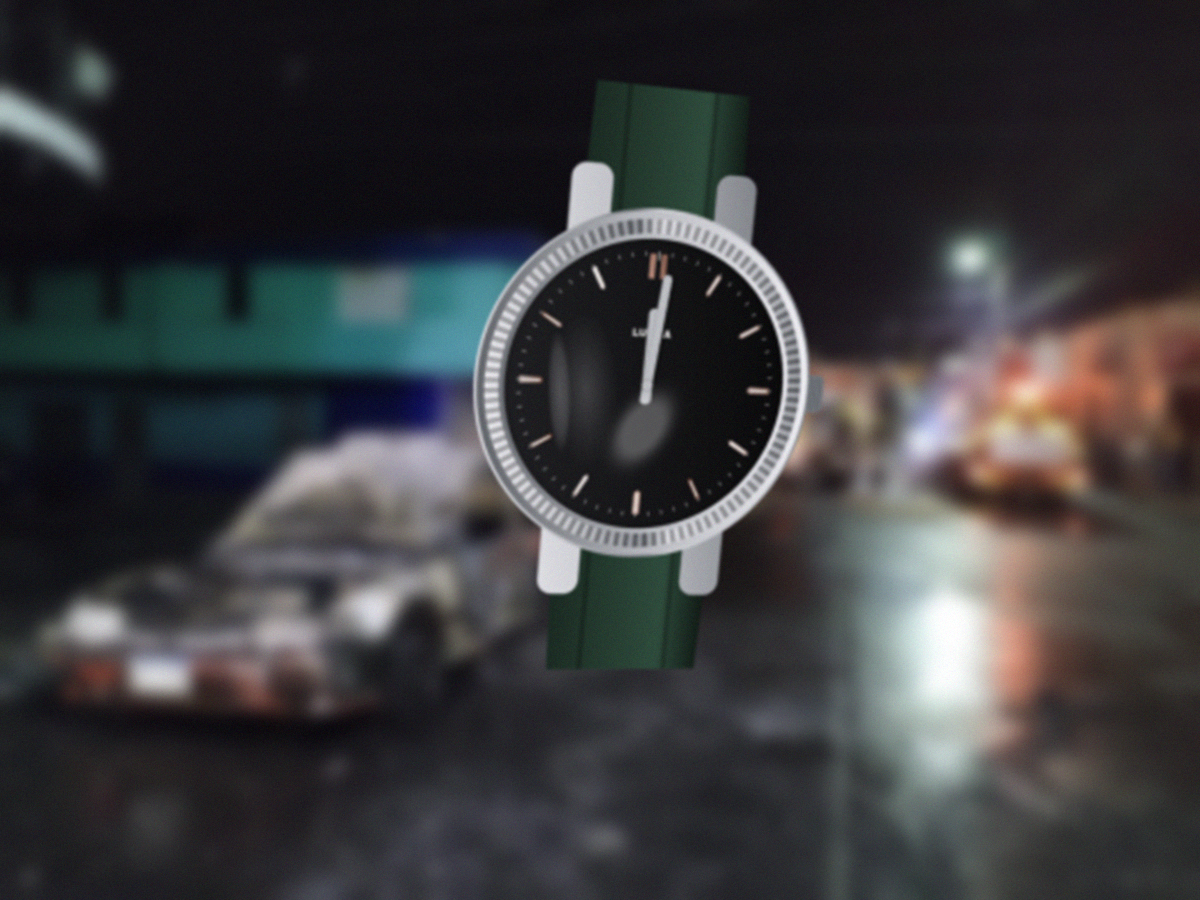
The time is 12 h 01 min
